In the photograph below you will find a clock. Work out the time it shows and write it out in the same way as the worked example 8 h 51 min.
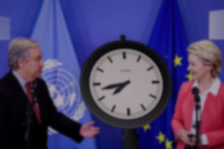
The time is 7 h 43 min
